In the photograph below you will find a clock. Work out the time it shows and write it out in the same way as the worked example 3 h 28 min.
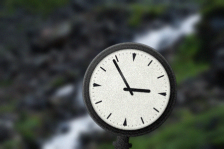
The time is 2 h 54 min
